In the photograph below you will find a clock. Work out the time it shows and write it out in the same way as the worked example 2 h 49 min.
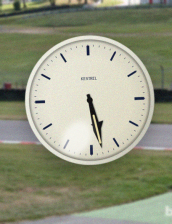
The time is 5 h 28 min
